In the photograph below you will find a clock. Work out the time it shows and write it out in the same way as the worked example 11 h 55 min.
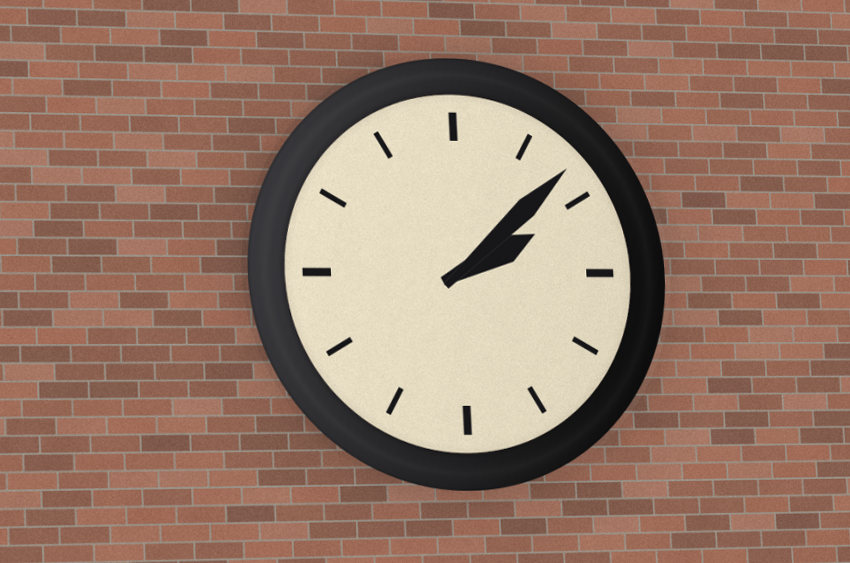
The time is 2 h 08 min
